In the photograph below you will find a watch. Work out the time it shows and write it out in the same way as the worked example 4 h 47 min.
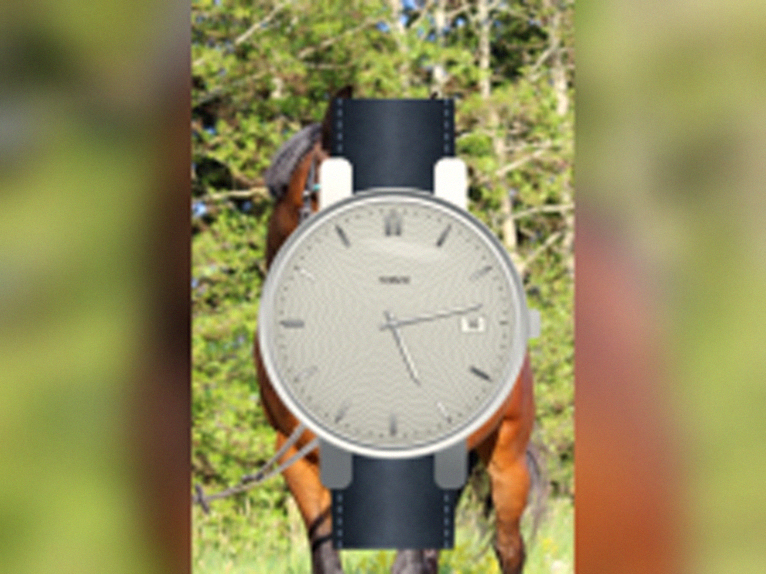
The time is 5 h 13 min
